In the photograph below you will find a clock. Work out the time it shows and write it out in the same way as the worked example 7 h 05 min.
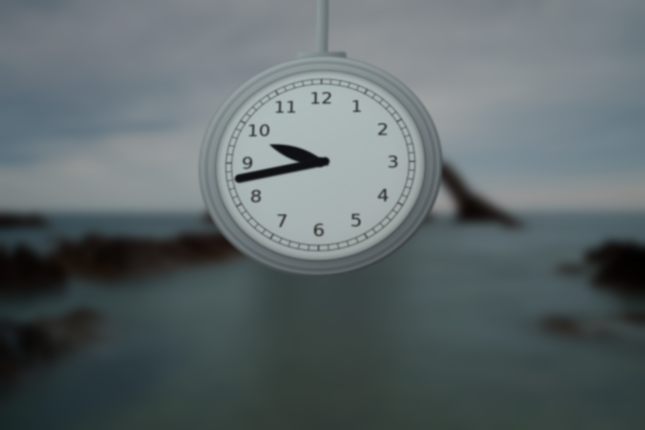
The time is 9 h 43 min
